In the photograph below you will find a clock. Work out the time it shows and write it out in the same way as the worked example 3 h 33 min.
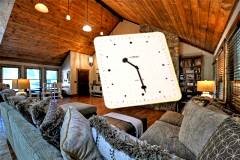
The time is 10 h 29 min
